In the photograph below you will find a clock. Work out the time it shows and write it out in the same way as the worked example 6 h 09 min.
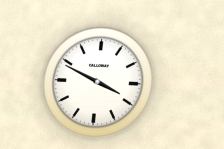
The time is 3 h 49 min
